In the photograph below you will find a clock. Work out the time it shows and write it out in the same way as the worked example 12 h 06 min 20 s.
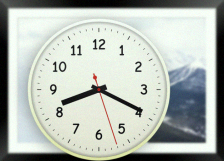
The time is 8 h 19 min 27 s
